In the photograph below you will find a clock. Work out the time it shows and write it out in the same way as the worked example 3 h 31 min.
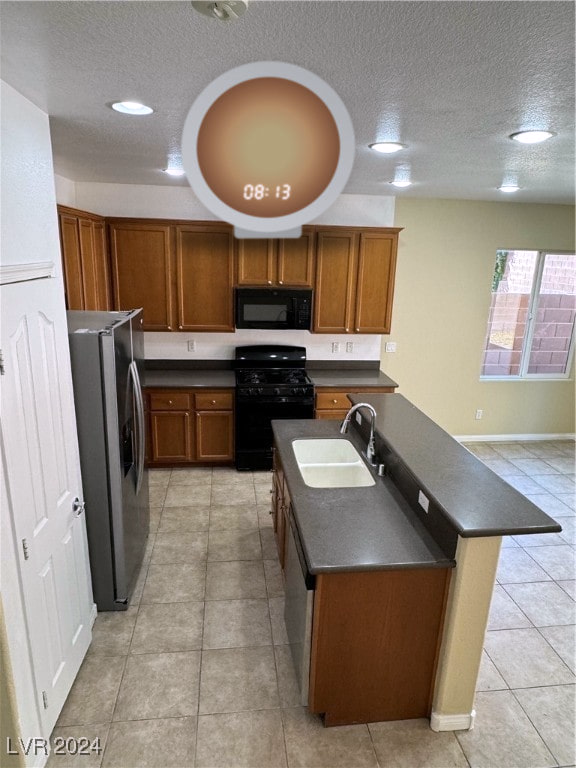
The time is 8 h 13 min
